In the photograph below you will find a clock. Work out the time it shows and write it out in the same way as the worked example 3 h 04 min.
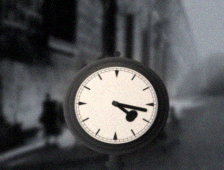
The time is 4 h 17 min
